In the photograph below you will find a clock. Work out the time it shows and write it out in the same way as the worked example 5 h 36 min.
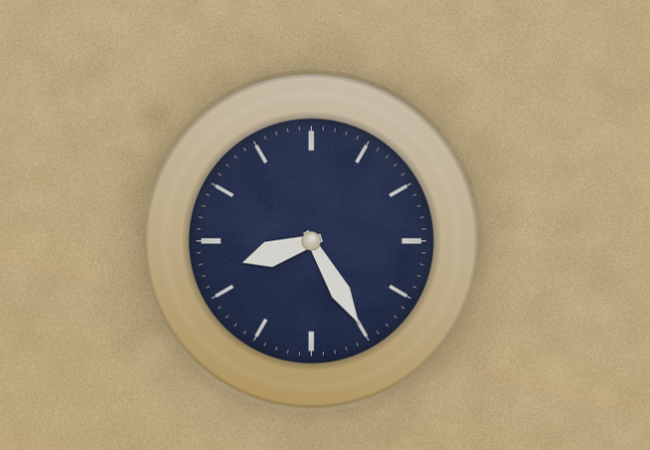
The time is 8 h 25 min
